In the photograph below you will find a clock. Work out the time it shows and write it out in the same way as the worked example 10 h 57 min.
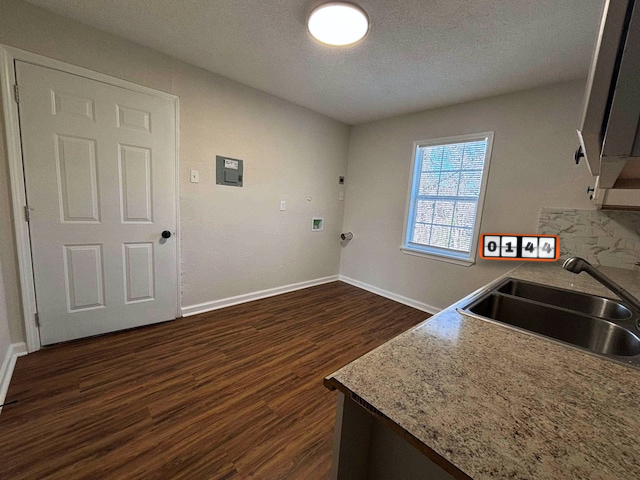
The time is 1 h 44 min
